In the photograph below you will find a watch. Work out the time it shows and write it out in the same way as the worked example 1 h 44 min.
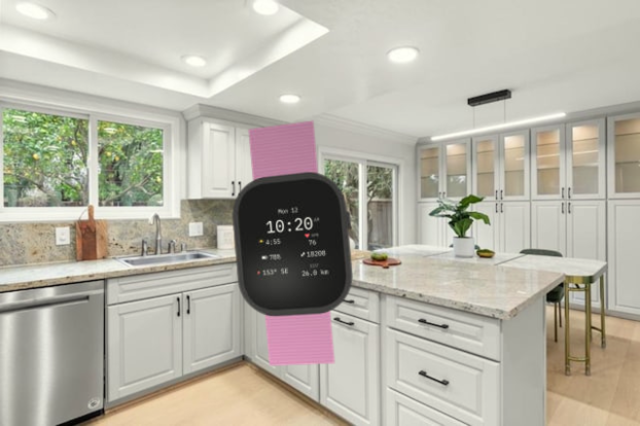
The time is 10 h 20 min
